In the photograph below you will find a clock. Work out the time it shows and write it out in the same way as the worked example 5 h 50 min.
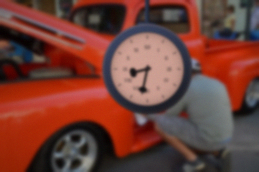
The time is 8 h 32 min
